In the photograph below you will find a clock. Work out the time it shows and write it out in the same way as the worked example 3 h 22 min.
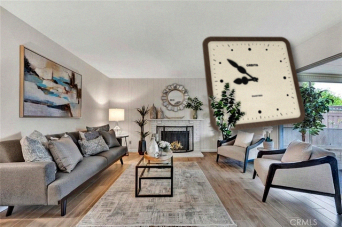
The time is 8 h 52 min
